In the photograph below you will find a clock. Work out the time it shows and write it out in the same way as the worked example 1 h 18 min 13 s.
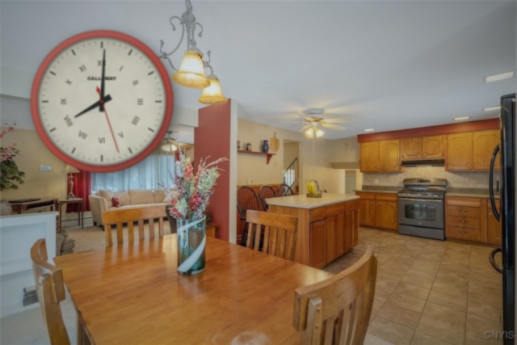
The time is 8 h 00 min 27 s
